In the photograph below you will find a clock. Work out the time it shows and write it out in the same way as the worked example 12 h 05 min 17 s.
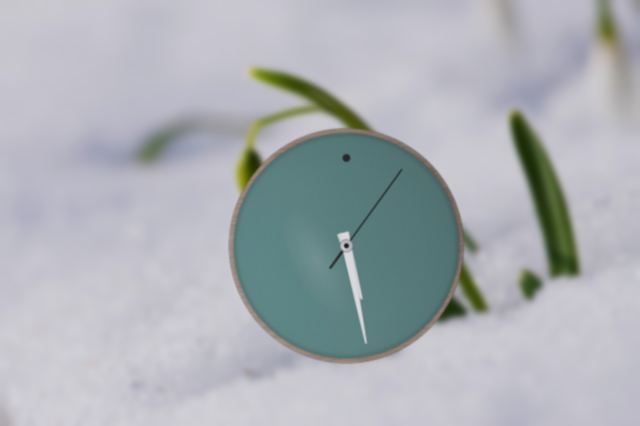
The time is 5 h 28 min 06 s
